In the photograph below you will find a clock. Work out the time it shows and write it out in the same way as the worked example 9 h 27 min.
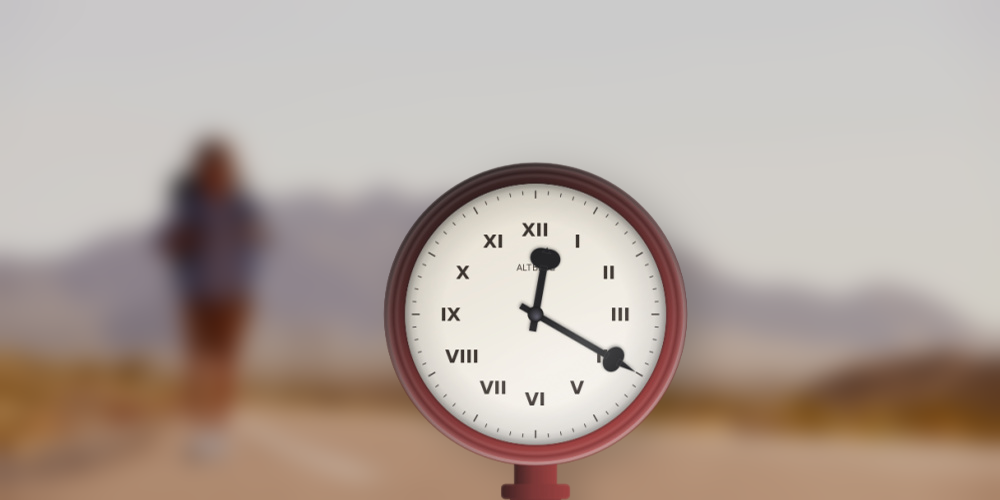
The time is 12 h 20 min
